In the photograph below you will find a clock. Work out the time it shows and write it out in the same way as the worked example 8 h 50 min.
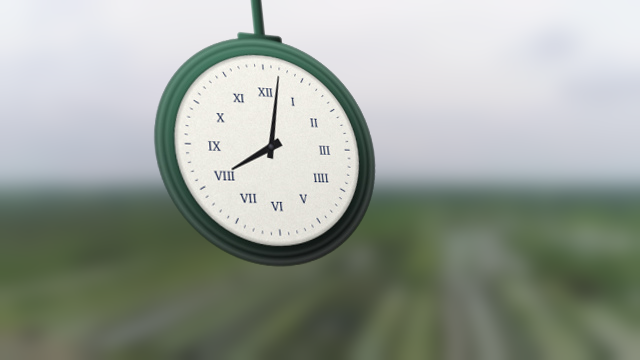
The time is 8 h 02 min
